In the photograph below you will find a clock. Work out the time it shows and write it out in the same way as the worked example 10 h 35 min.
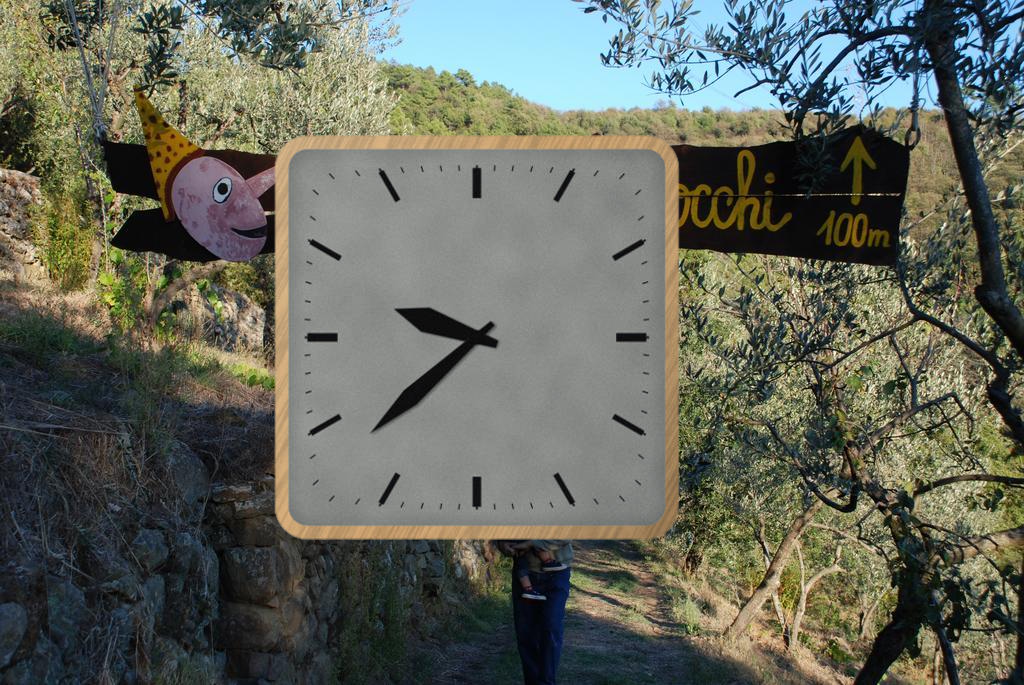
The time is 9 h 38 min
